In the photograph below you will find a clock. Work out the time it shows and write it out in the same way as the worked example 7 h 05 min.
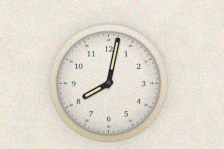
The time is 8 h 02 min
